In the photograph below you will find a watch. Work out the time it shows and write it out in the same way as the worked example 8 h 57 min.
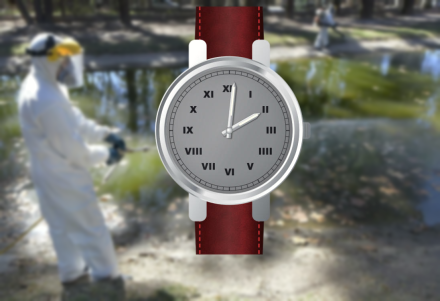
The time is 2 h 01 min
